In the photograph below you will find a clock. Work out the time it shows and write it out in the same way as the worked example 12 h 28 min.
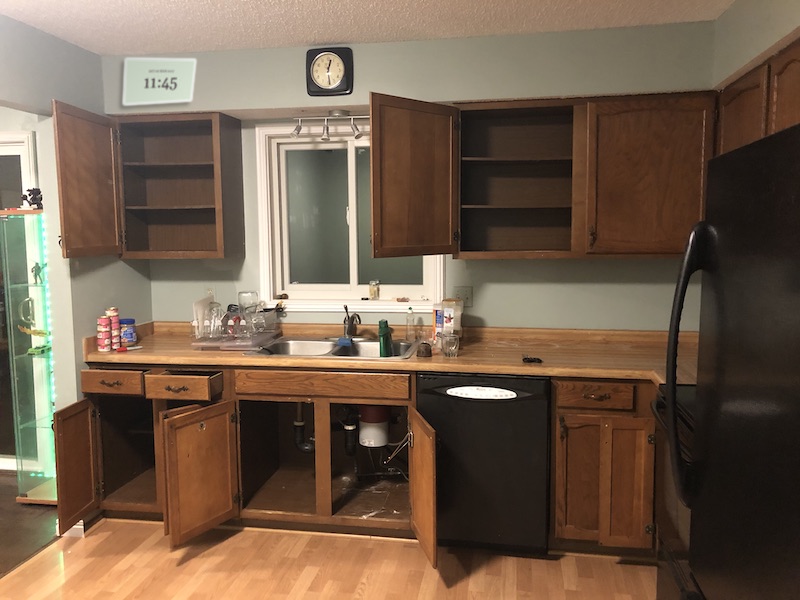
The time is 11 h 45 min
